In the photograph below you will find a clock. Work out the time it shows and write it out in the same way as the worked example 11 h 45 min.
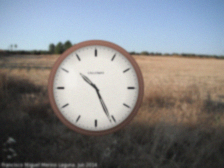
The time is 10 h 26 min
